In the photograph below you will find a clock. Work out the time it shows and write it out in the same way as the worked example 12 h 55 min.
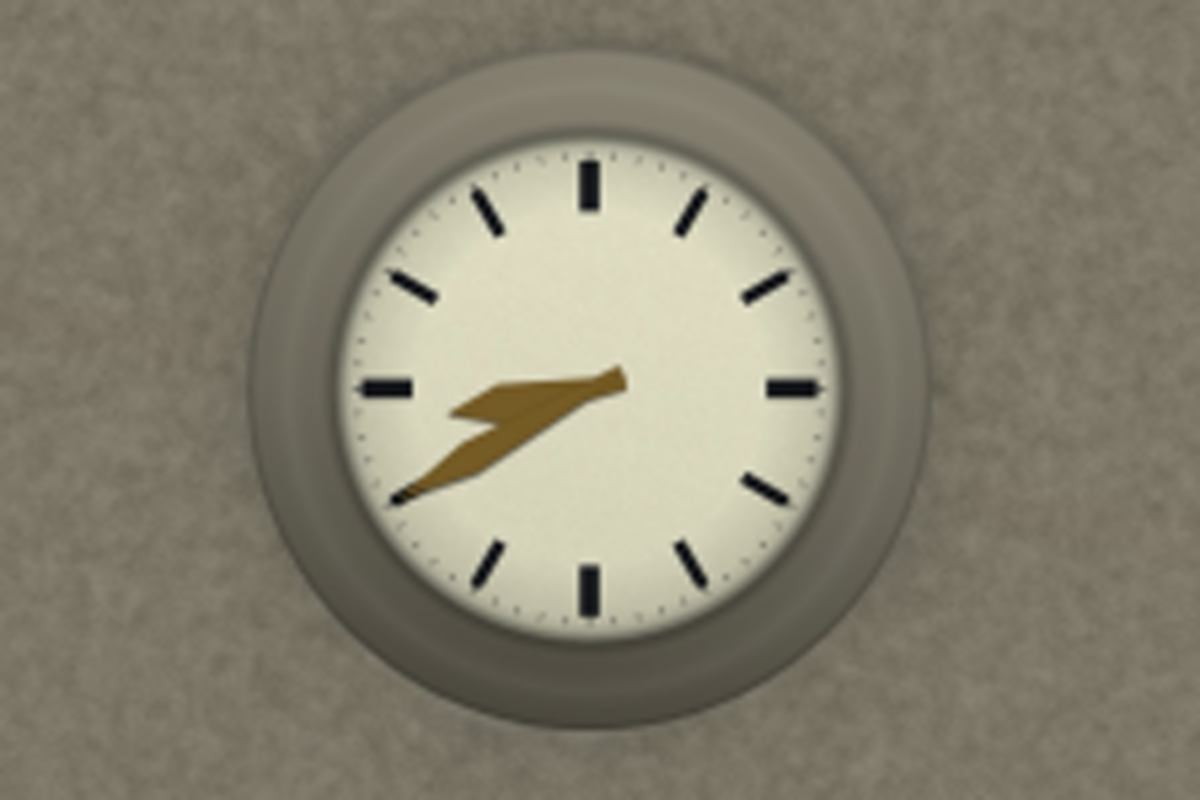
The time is 8 h 40 min
